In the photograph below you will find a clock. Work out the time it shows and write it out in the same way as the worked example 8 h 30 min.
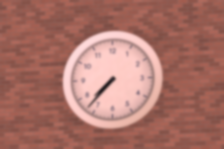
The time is 7 h 37 min
